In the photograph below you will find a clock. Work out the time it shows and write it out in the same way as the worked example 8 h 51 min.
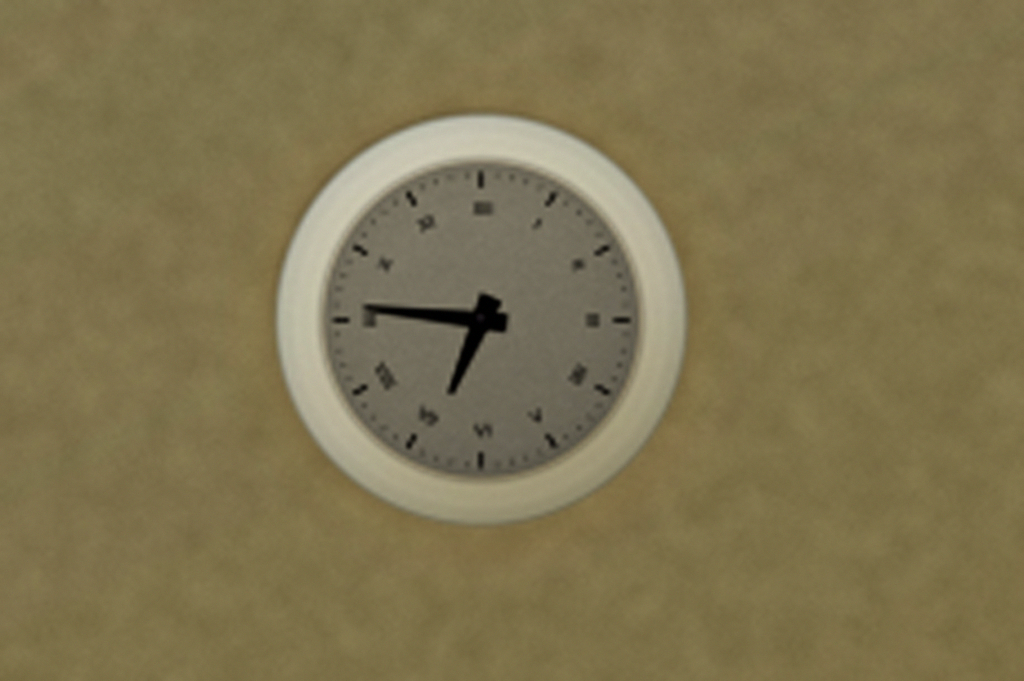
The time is 6 h 46 min
